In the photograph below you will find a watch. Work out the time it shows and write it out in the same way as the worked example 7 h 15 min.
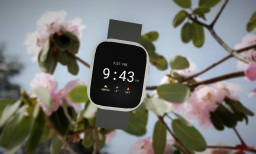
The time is 9 h 43 min
